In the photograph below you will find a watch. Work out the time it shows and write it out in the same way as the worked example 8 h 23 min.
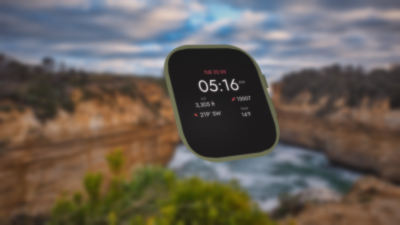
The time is 5 h 16 min
